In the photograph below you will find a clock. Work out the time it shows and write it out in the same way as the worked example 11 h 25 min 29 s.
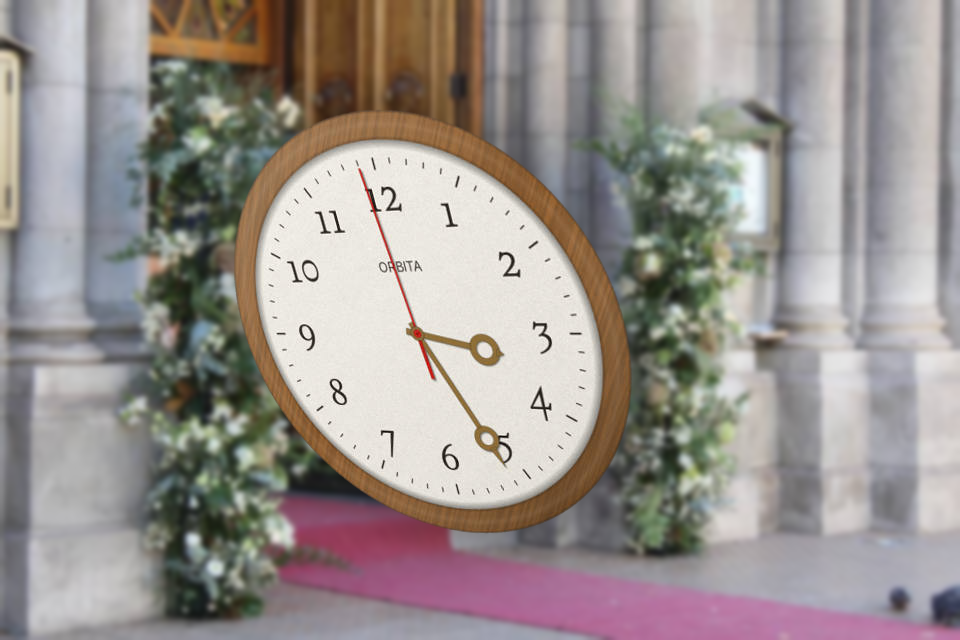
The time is 3 h 25 min 59 s
